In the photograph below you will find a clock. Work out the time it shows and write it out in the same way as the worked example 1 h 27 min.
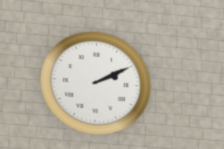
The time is 2 h 10 min
